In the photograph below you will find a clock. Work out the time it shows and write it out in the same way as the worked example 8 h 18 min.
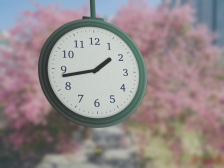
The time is 1 h 43 min
